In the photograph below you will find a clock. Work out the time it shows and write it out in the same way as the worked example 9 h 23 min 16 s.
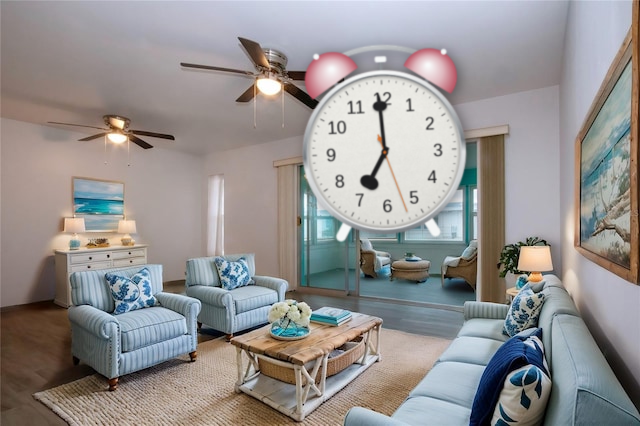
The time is 6 h 59 min 27 s
